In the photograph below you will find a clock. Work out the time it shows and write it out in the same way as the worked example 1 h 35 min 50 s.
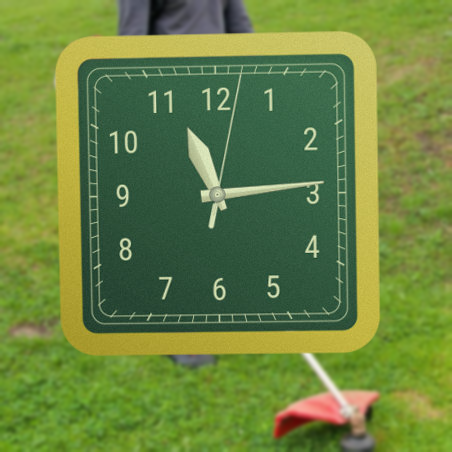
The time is 11 h 14 min 02 s
